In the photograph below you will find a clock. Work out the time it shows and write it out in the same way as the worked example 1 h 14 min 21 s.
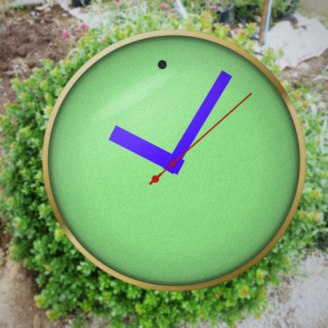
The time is 10 h 06 min 09 s
